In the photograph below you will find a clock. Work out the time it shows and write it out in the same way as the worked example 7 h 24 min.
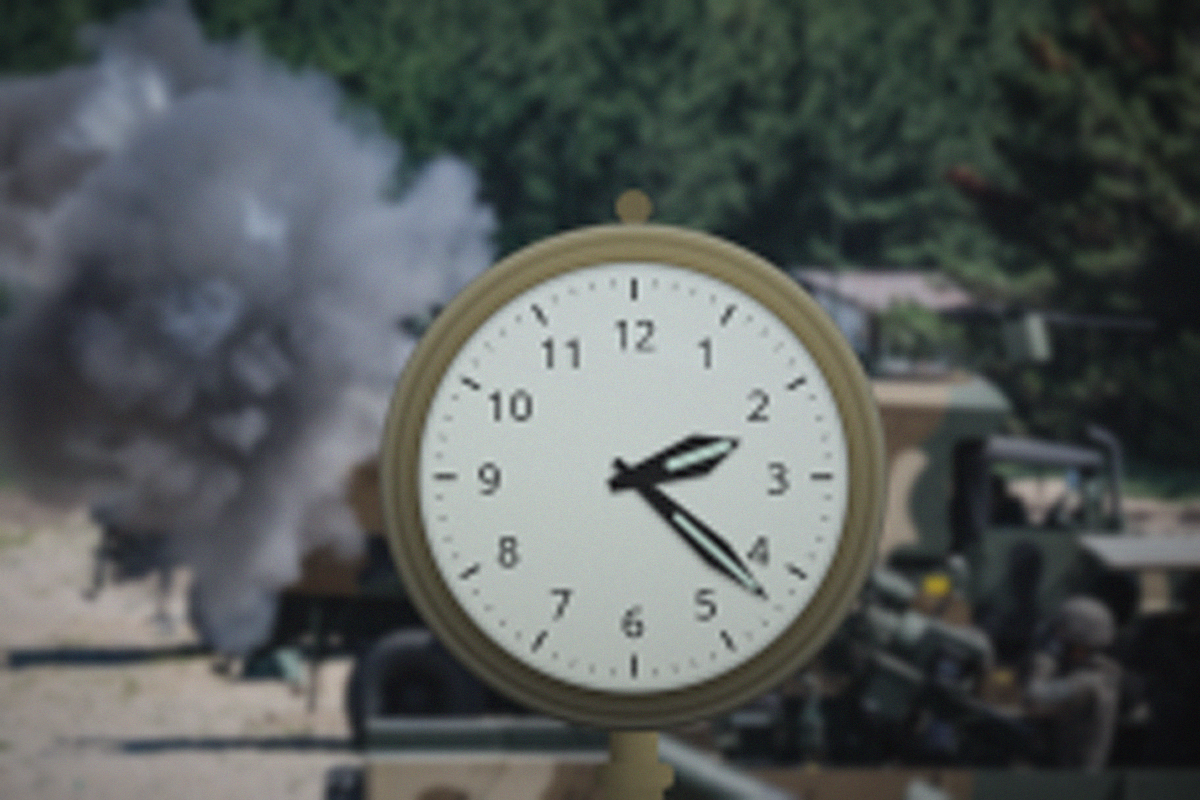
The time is 2 h 22 min
